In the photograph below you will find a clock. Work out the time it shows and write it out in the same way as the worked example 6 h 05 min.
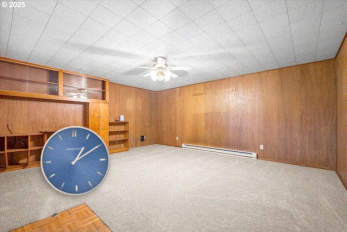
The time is 1 h 10 min
